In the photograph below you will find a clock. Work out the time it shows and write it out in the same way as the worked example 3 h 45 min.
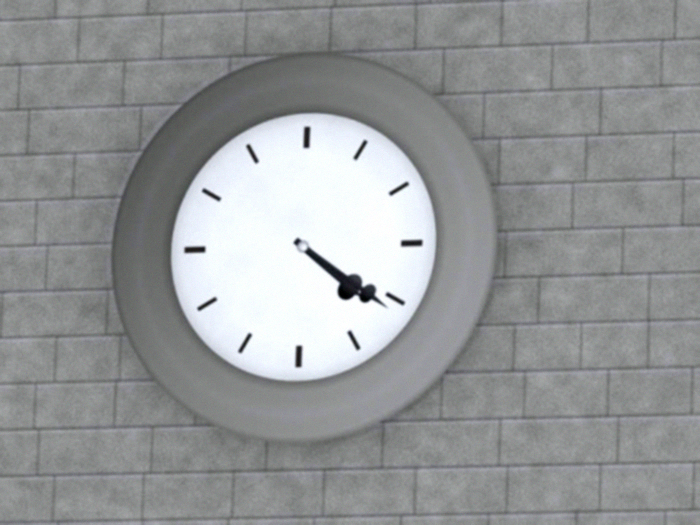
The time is 4 h 21 min
